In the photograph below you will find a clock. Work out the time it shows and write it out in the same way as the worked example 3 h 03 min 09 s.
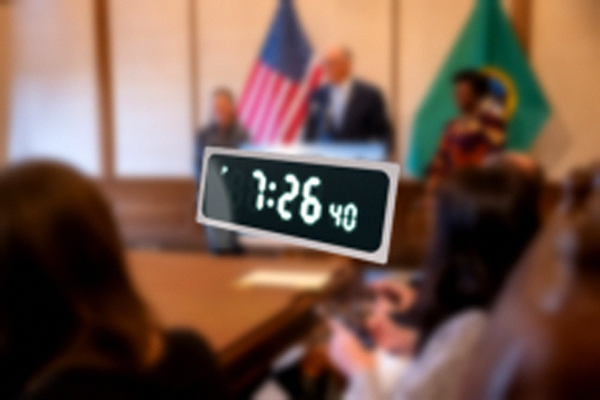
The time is 7 h 26 min 40 s
